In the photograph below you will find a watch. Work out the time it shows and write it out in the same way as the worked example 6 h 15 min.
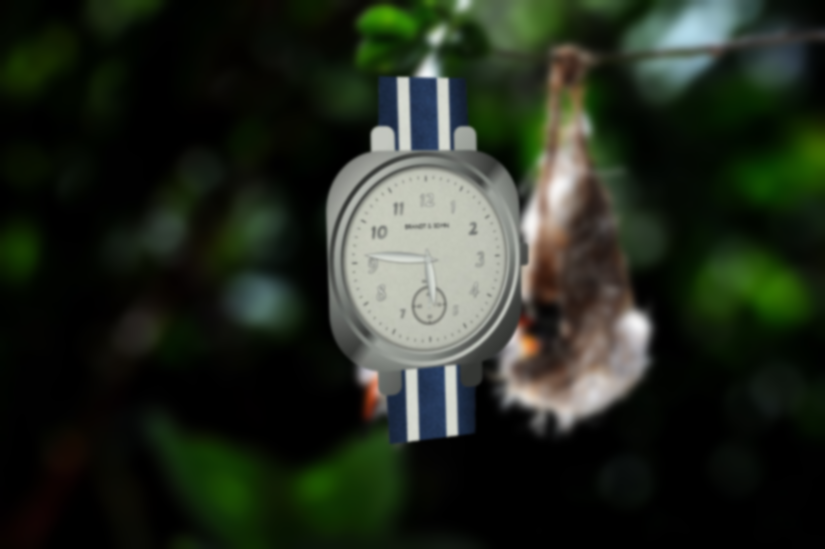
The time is 5 h 46 min
